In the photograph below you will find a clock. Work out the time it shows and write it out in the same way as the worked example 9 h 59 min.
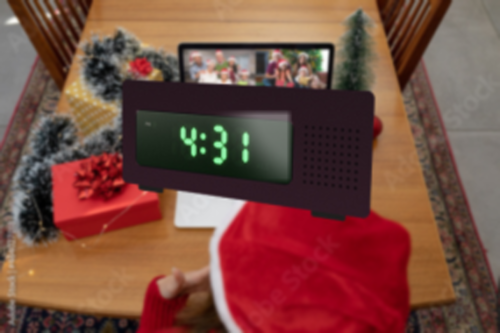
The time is 4 h 31 min
